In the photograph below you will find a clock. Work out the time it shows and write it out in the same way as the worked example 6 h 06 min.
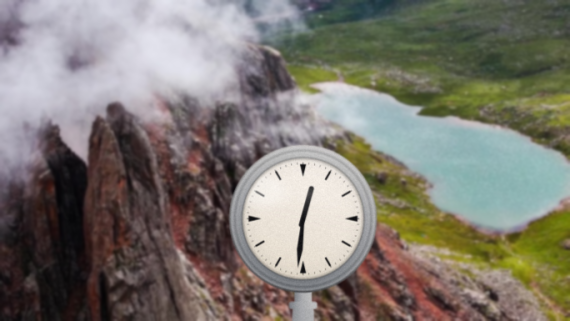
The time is 12 h 31 min
